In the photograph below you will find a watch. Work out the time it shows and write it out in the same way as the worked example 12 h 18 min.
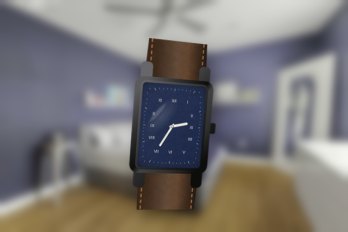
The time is 2 h 35 min
